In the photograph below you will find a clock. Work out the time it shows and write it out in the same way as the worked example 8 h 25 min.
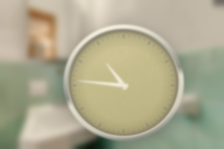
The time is 10 h 46 min
